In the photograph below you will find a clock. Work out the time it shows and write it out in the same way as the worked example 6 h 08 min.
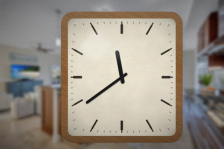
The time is 11 h 39 min
